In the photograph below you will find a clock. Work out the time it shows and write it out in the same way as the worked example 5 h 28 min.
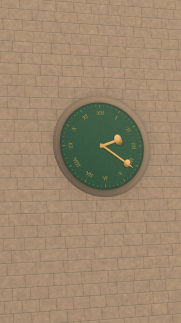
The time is 2 h 21 min
